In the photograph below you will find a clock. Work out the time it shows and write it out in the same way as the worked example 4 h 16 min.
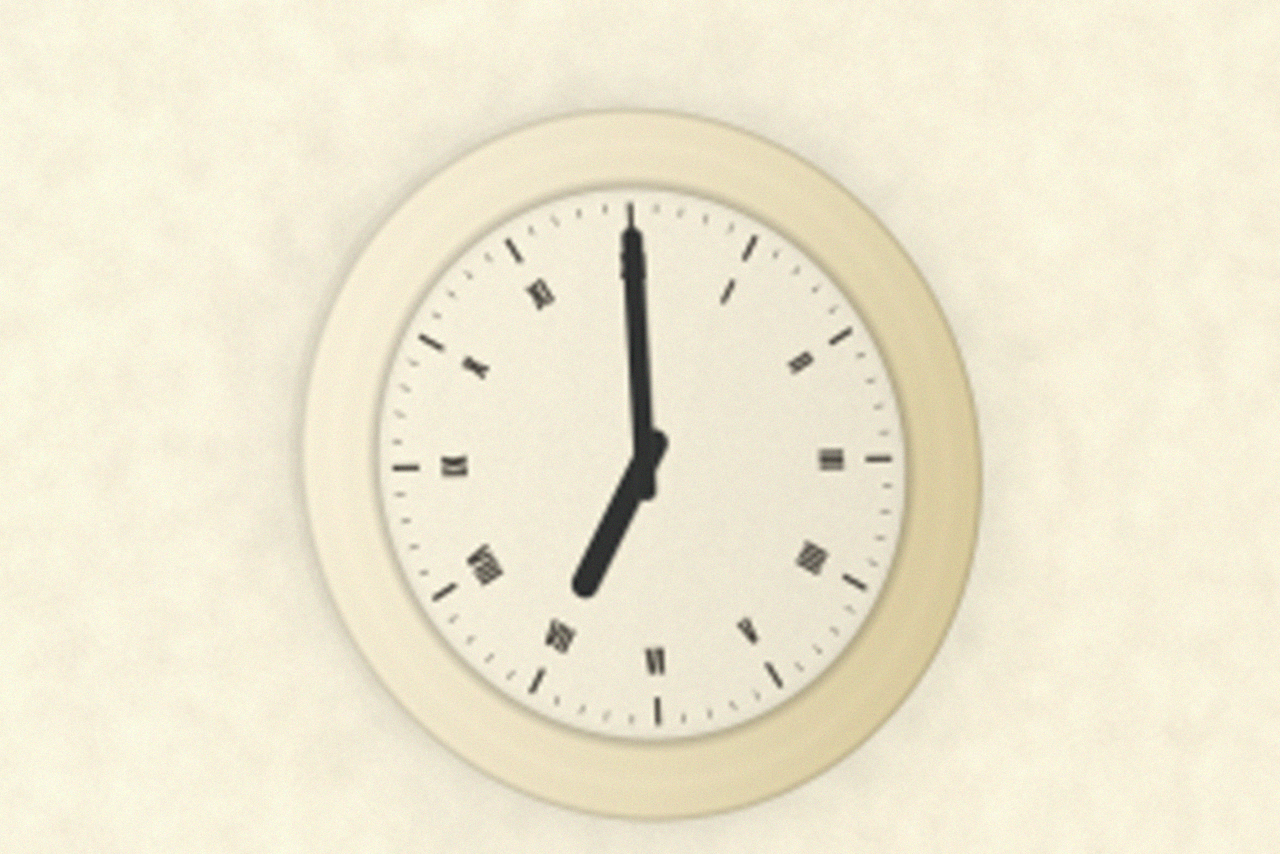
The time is 7 h 00 min
